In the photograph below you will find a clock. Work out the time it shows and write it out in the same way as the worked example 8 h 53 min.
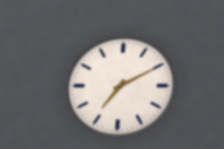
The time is 7 h 10 min
